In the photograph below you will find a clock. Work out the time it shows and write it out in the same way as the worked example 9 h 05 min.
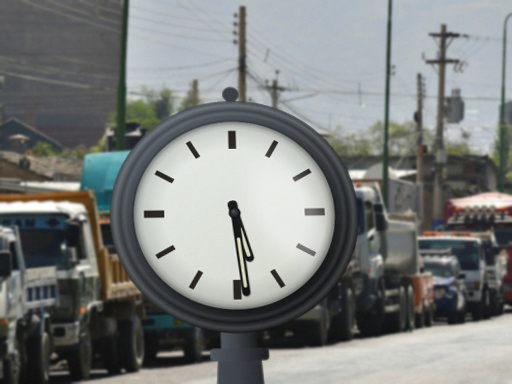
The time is 5 h 29 min
